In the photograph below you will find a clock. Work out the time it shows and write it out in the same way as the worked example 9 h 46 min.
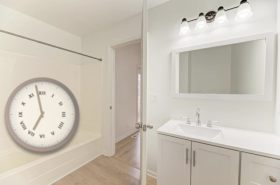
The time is 6 h 58 min
